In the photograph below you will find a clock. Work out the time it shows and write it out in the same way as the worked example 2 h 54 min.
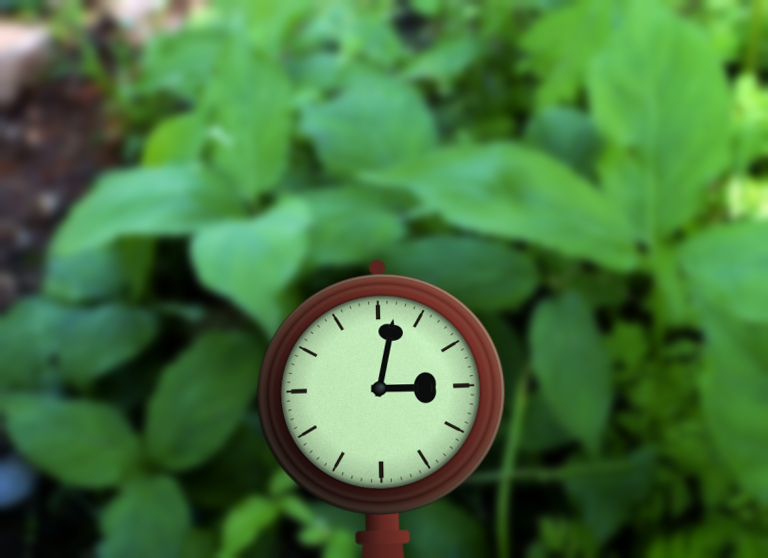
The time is 3 h 02 min
